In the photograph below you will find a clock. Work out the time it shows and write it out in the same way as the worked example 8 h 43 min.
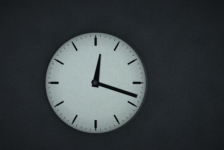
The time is 12 h 18 min
